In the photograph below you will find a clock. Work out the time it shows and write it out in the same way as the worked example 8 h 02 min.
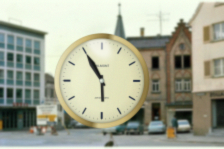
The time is 5 h 55 min
